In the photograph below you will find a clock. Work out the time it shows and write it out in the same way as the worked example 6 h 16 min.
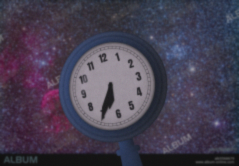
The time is 6 h 35 min
